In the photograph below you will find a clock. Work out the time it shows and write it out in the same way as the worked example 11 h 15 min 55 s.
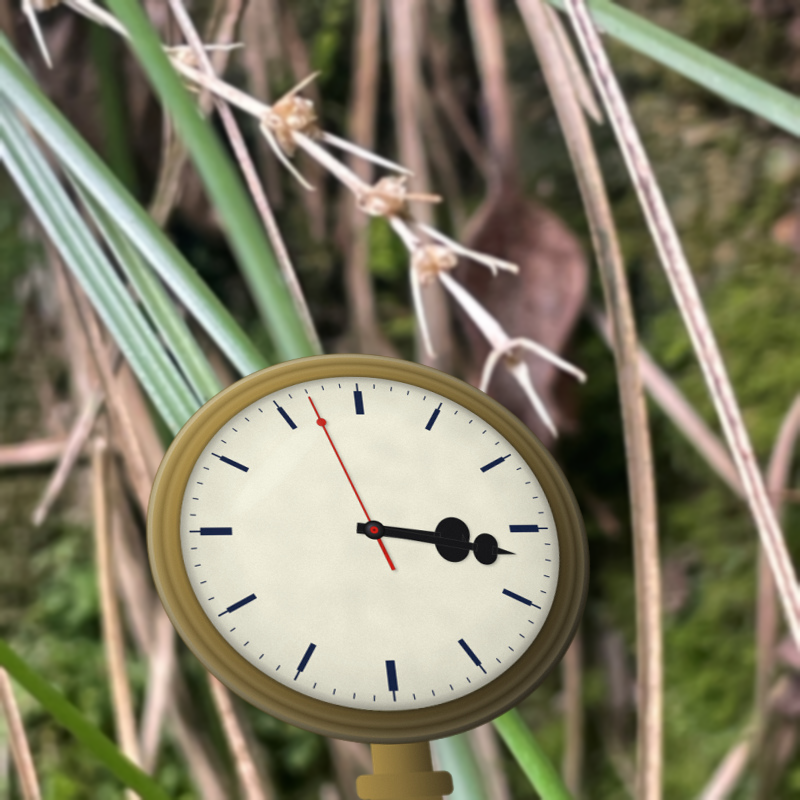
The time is 3 h 16 min 57 s
